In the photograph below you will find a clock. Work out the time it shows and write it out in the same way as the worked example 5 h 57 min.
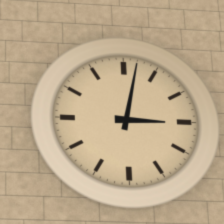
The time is 3 h 02 min
